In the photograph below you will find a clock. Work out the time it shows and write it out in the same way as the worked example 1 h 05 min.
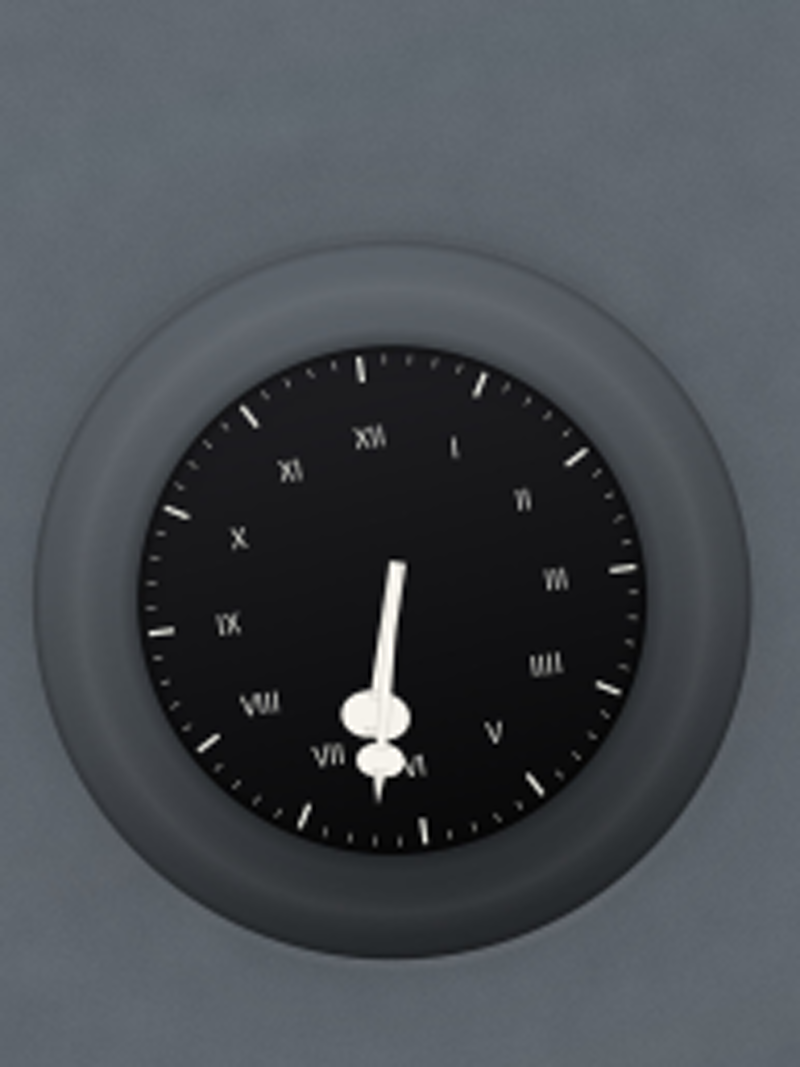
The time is 6 h 32 min
